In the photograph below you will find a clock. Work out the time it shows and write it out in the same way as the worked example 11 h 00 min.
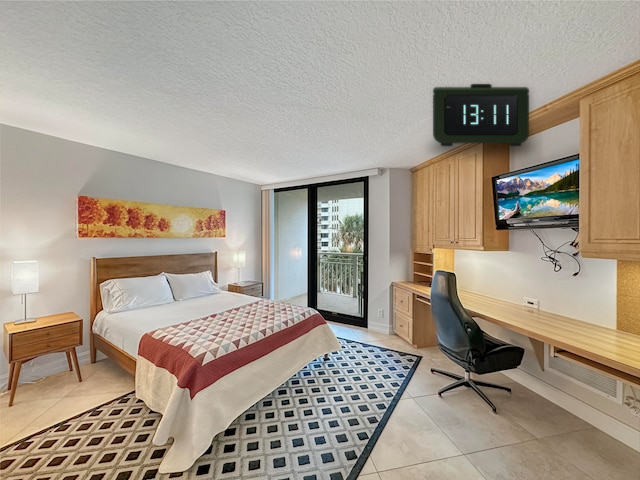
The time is 13 h 11 min
